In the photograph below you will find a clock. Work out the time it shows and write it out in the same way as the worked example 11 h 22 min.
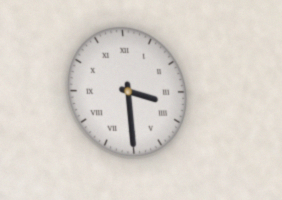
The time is 3 h 30 min
